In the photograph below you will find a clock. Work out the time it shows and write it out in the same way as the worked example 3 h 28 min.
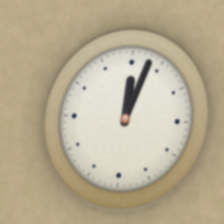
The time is 12 h 03 min
